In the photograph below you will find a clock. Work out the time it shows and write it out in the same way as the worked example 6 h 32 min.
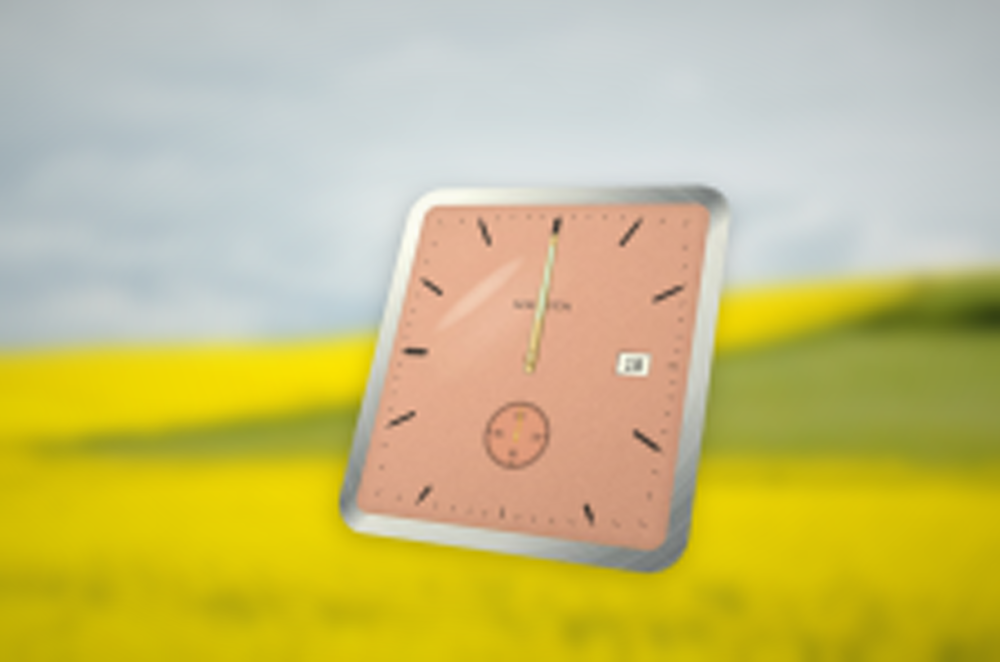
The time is 12 h 00 min
